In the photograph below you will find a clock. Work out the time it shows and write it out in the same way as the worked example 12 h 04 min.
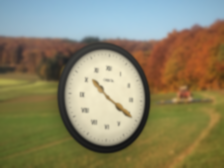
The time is 10 h 20 min
